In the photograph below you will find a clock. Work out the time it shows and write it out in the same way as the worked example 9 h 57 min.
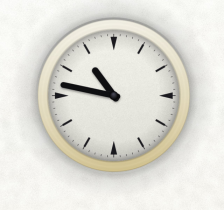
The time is 10 h 47 min
